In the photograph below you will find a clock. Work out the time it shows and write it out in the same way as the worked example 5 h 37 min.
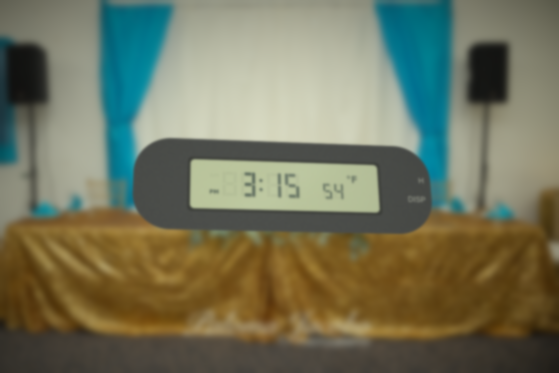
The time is 3 h 15 min
